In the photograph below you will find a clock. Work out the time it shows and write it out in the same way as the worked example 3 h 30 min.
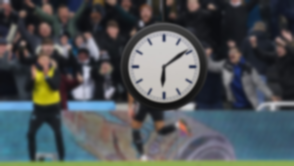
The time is 6 h 09 min
